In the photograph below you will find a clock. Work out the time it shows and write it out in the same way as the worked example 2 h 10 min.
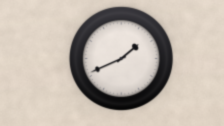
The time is 1 h 41 min
